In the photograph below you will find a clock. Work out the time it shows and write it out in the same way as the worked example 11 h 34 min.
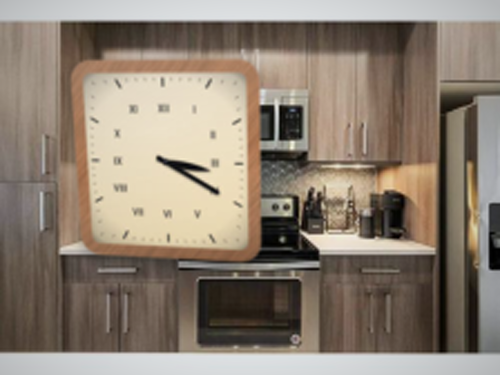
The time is 3 h 20 min
